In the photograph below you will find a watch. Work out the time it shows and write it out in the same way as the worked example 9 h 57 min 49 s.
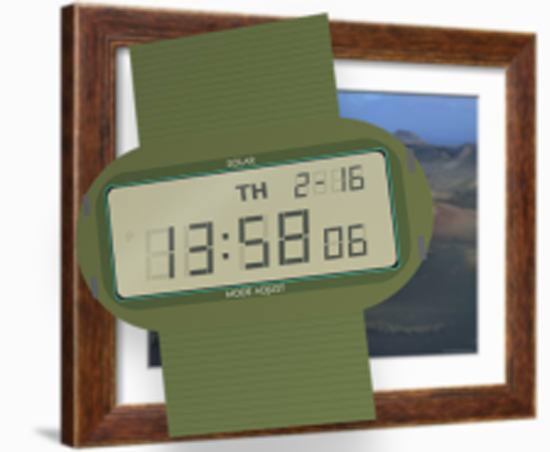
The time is 13 h 58 min 06 s
